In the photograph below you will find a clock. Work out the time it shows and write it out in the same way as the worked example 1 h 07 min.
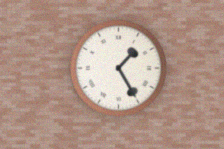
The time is 1 h 25 min
